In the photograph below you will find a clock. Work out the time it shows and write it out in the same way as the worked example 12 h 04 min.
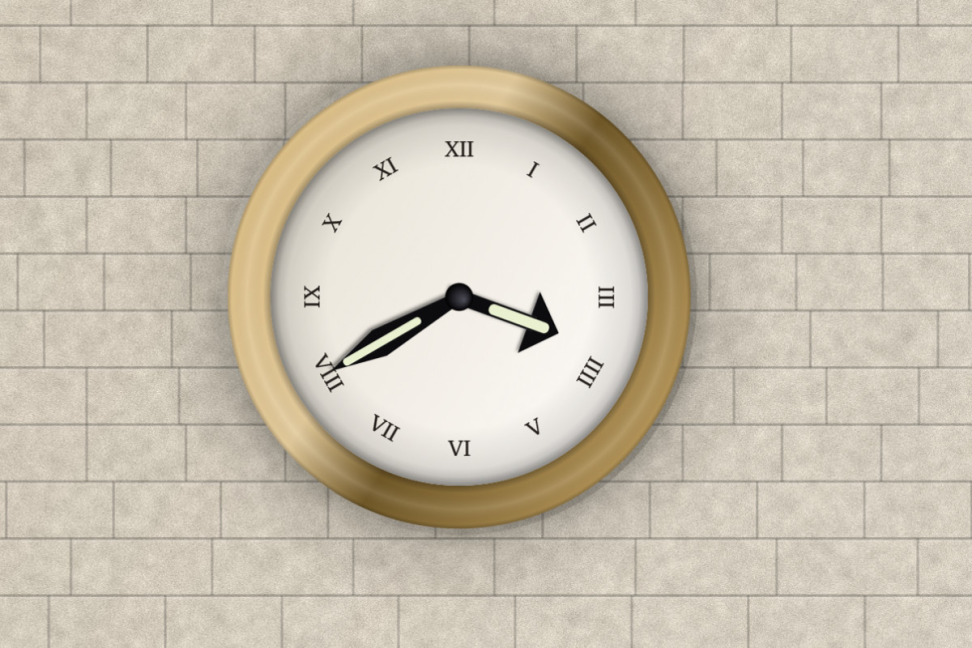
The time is 3 h 40 min
